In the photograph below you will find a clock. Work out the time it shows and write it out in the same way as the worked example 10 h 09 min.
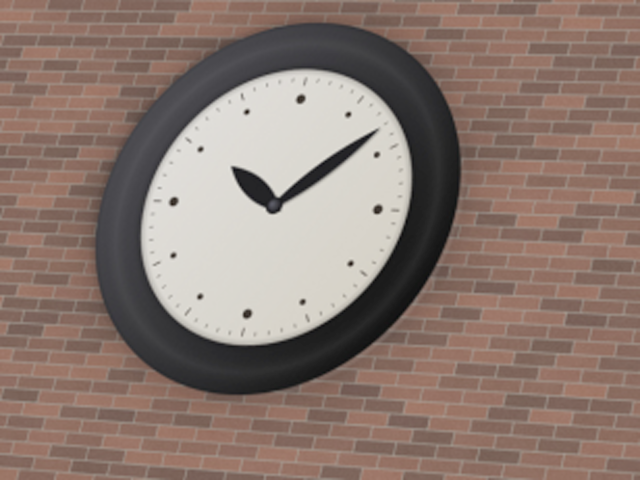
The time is 10 h 08 min
